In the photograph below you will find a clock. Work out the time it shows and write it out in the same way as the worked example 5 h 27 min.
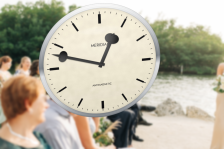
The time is 12 h 48 min
